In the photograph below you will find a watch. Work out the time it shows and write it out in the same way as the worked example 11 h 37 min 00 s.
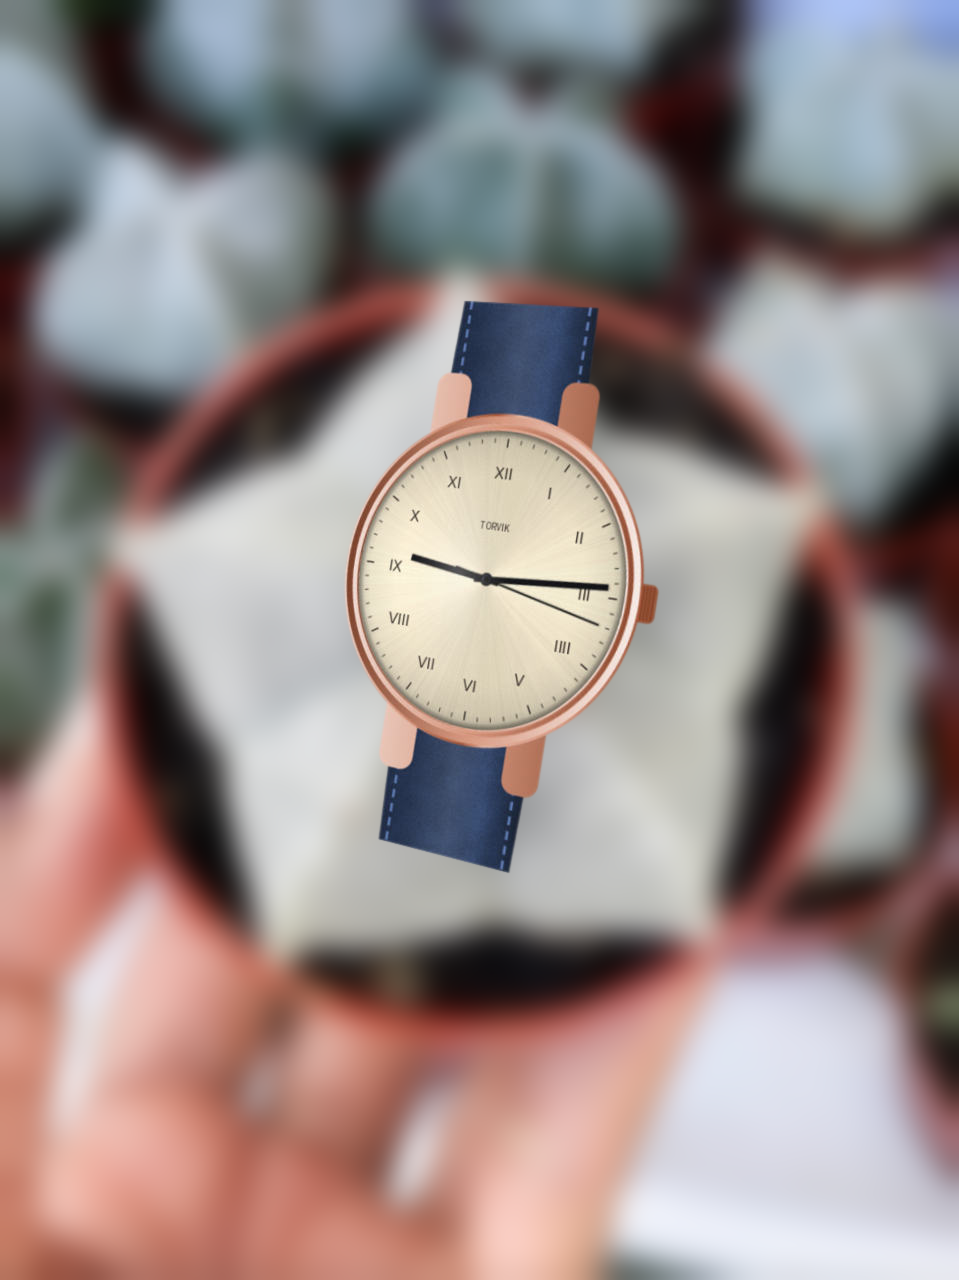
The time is 9 h 14 min 17 s
